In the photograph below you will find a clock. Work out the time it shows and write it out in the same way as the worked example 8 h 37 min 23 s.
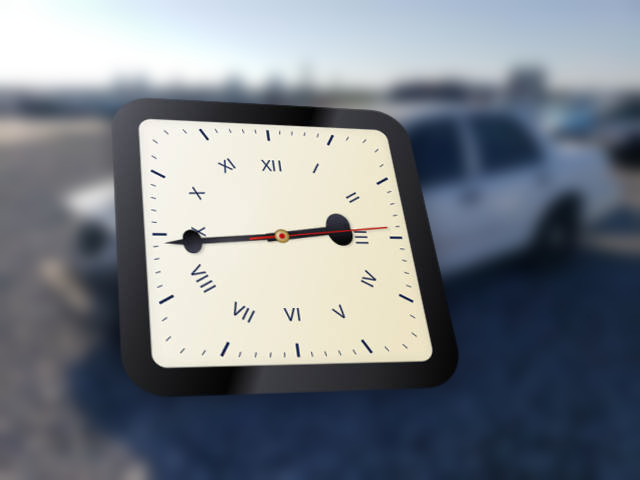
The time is 2 h 44 min 14 s
